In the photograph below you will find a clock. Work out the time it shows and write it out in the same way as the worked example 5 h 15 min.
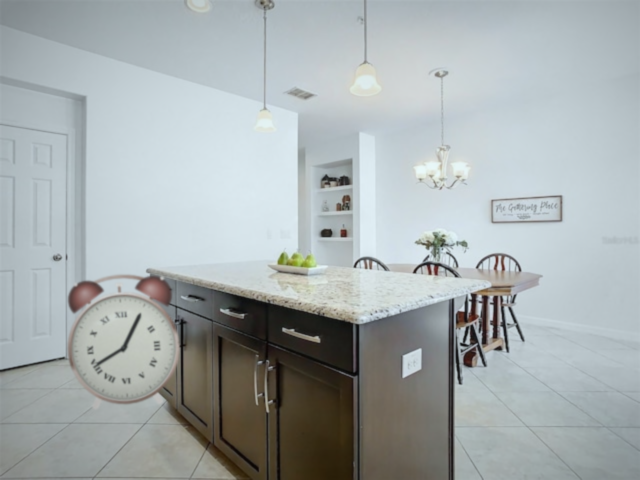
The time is 8 h 05 min
